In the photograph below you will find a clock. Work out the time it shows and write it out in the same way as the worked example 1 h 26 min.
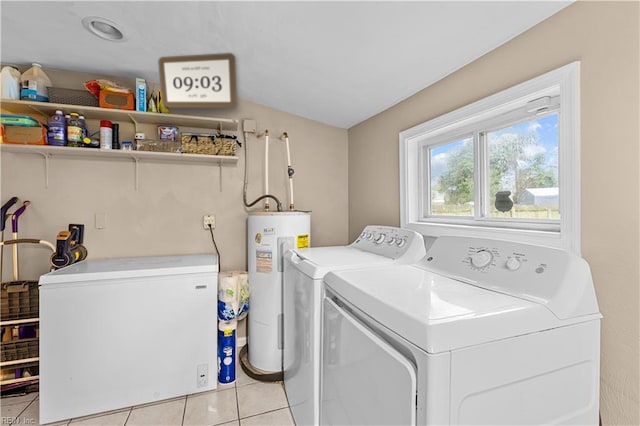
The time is 9 h 03 min
